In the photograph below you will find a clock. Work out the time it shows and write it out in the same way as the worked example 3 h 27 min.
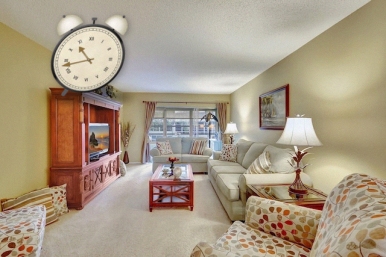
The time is 10 h 43 min
